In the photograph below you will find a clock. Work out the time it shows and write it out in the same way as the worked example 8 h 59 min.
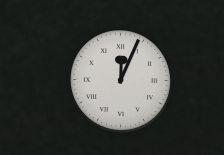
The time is 12 h 04 min
